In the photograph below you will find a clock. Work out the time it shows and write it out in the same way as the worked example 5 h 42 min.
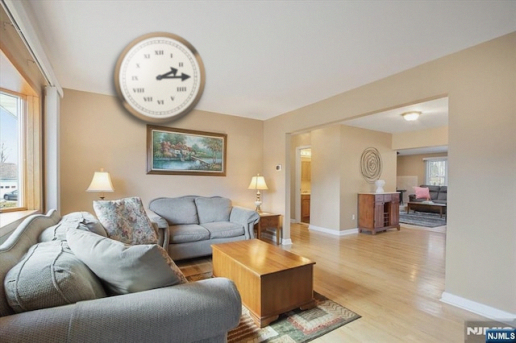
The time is 2 h 15 min
